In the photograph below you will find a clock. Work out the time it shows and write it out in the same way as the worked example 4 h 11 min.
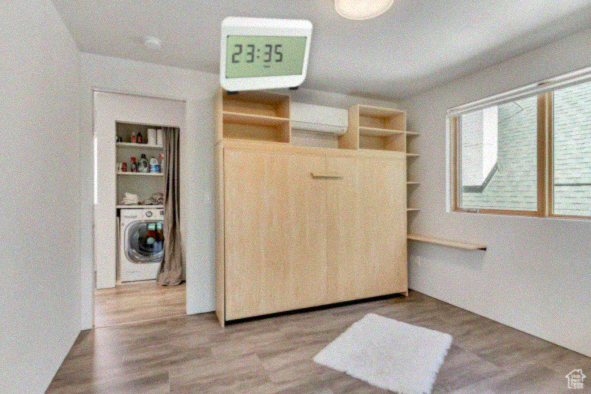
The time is 23 h 35 min
